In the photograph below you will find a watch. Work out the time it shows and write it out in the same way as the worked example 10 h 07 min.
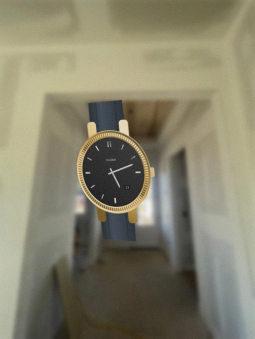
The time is 5 h 12 min
